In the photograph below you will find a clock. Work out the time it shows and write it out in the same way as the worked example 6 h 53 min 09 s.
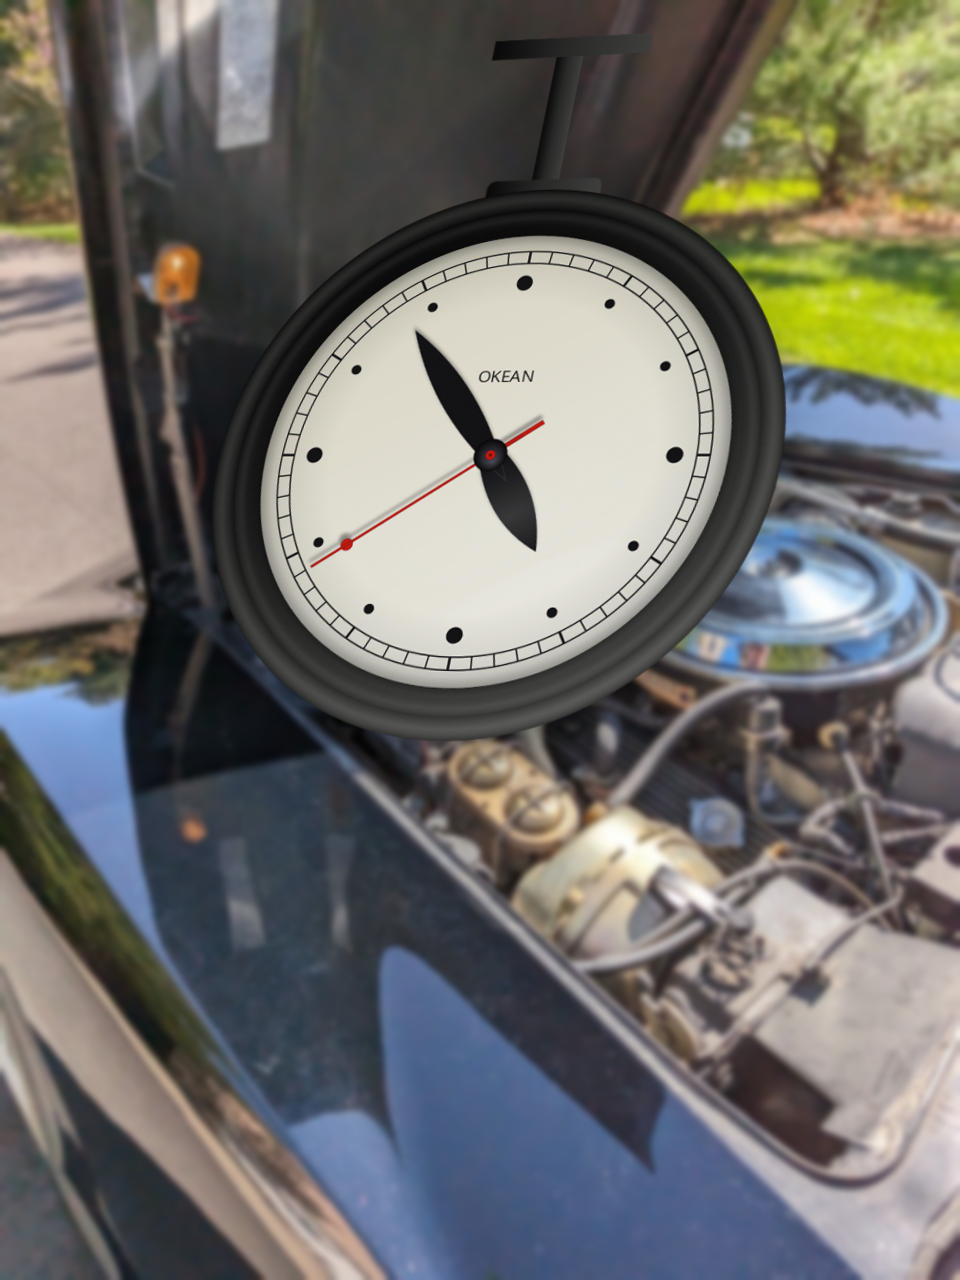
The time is 4 h 53 min 39 s
